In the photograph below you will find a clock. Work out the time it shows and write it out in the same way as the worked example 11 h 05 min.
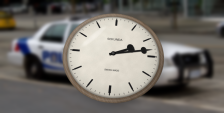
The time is 2 h 13 min
